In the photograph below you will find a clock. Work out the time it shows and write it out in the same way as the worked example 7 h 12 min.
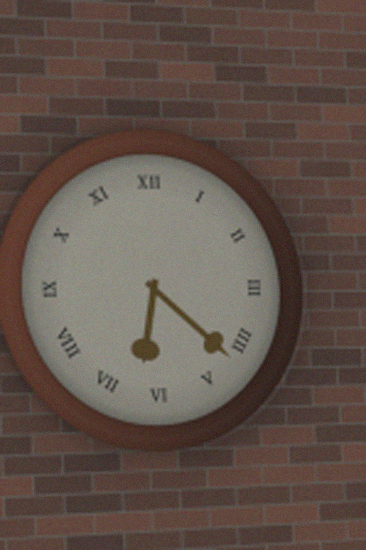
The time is 6 h 22 min
